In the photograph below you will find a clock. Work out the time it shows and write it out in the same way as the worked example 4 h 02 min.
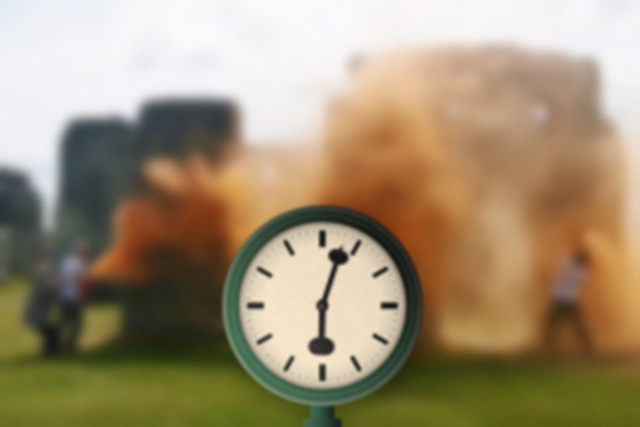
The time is 6 h 03 min
